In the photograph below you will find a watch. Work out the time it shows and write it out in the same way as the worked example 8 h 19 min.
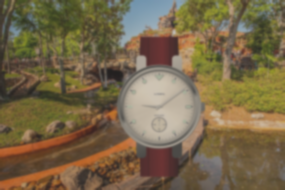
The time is 9 h 09 min
